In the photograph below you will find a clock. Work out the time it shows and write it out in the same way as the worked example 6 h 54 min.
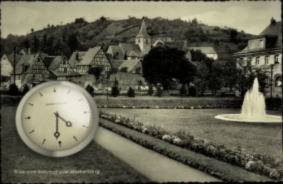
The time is 4 h 31 min
